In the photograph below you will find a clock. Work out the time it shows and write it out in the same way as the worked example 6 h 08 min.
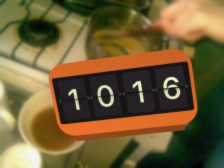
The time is 10 h 16 min
